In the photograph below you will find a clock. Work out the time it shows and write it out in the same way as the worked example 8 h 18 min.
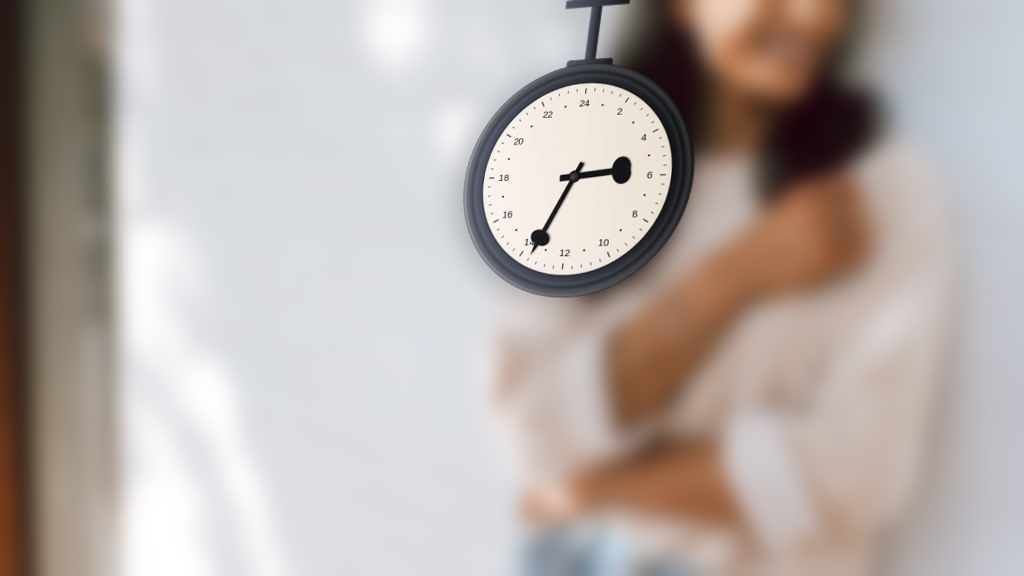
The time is 5 h 34 min
